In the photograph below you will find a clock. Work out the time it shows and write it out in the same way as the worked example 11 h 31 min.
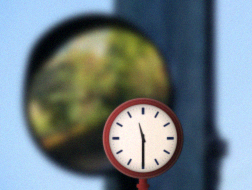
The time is 11 h 30 min
